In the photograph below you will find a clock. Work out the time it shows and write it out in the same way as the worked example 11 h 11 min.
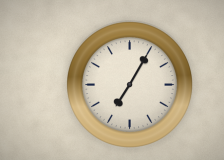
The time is 7 h 05 min
